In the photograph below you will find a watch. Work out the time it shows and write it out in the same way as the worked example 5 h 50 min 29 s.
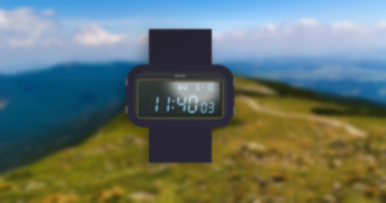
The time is 11 h 40 min 03 s
